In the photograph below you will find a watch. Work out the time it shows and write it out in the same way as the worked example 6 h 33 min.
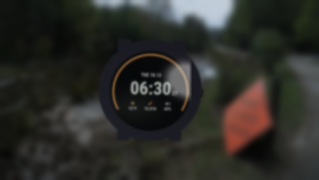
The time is 6 h 30 min
